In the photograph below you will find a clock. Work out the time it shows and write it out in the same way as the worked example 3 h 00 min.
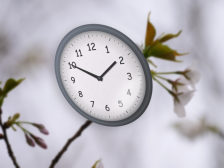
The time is 1 h 50 min
